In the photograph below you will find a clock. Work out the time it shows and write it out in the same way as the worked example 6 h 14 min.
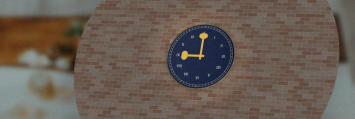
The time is 9 h 00 min
